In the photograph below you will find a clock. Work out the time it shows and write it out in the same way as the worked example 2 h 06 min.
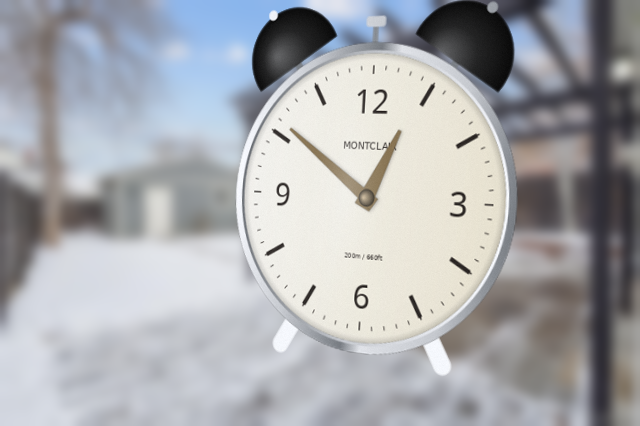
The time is 12 h 51 min
